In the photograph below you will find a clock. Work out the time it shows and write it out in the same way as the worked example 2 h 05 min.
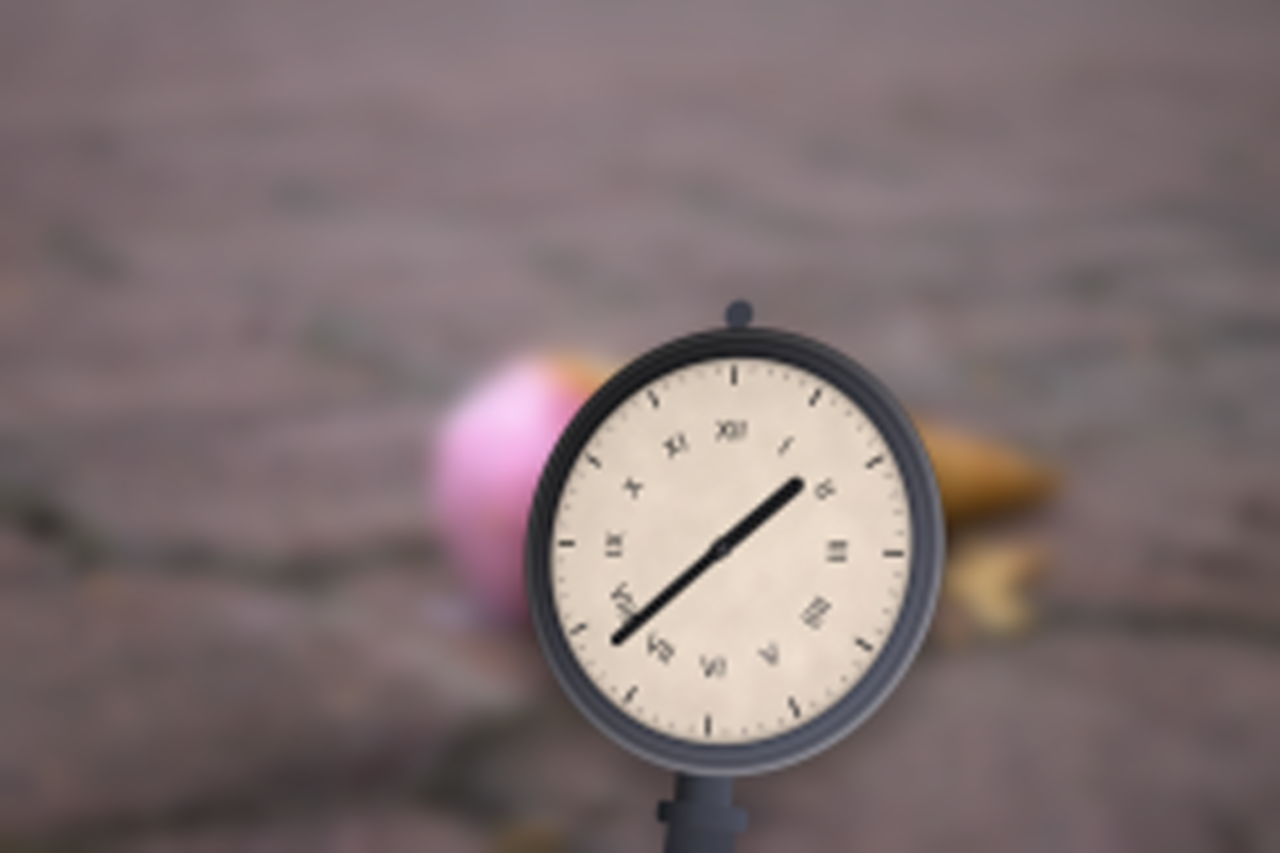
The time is 1 h 38 min
